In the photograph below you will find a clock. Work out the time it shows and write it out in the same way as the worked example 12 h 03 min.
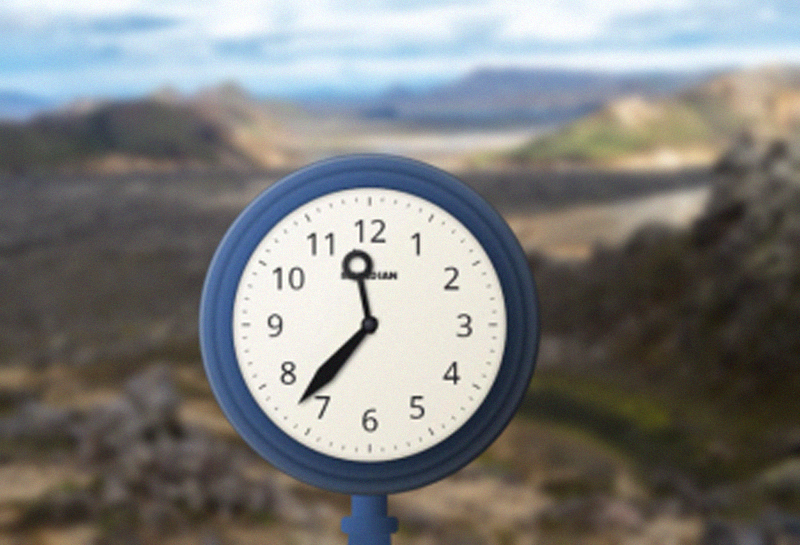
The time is 11 h 37 min
